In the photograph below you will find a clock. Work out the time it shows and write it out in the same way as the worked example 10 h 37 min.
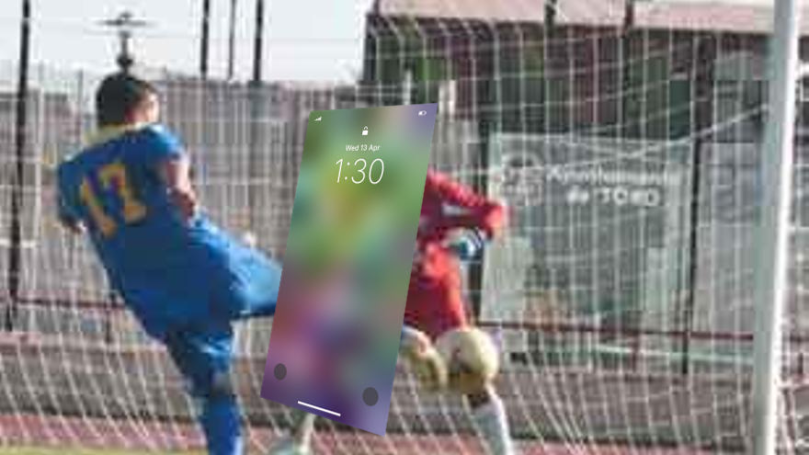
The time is 1 h 30 min
